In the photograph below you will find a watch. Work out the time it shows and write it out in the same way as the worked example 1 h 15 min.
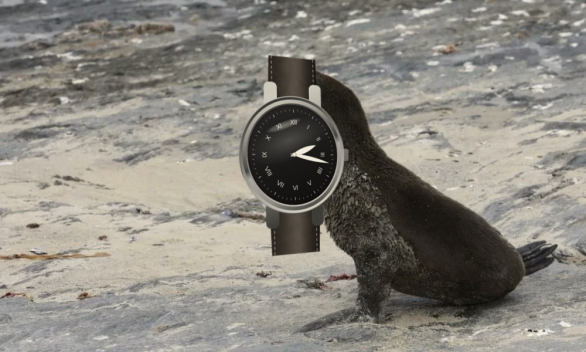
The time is 2 h 17 min
